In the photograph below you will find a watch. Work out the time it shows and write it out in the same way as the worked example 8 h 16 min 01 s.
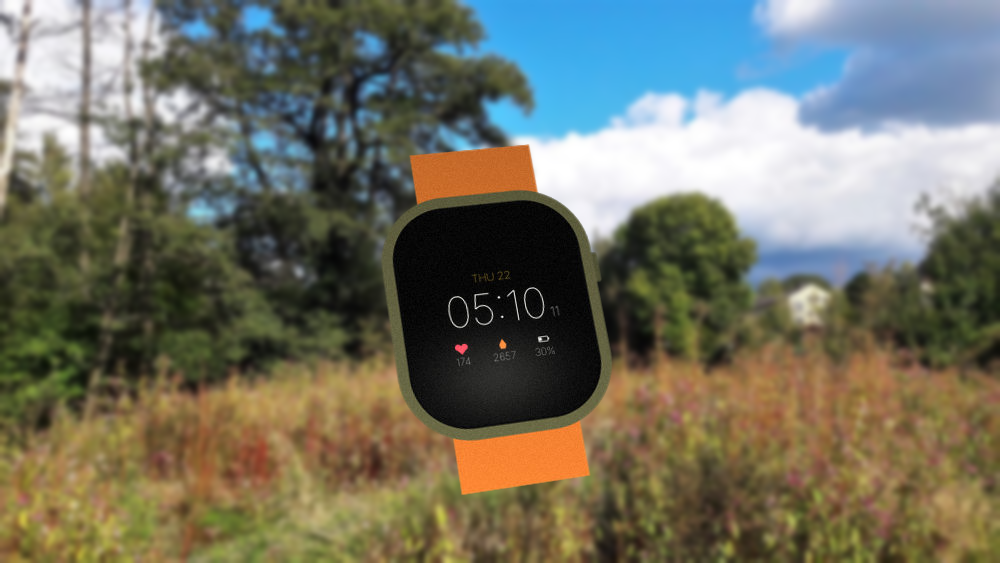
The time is 5 h 10 min 11 s
